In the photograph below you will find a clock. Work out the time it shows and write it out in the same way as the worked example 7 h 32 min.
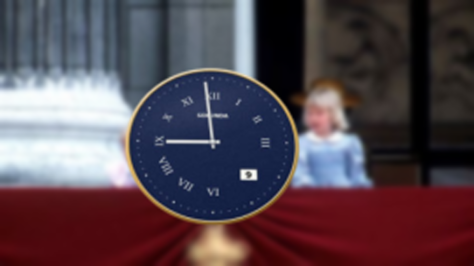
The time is 8 h 59 min
